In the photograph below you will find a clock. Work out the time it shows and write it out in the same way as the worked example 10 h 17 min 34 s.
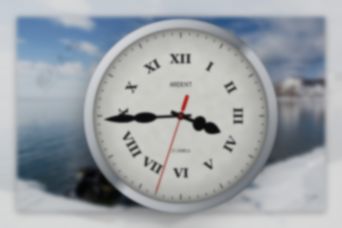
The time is 3 h 44 min 33 s
